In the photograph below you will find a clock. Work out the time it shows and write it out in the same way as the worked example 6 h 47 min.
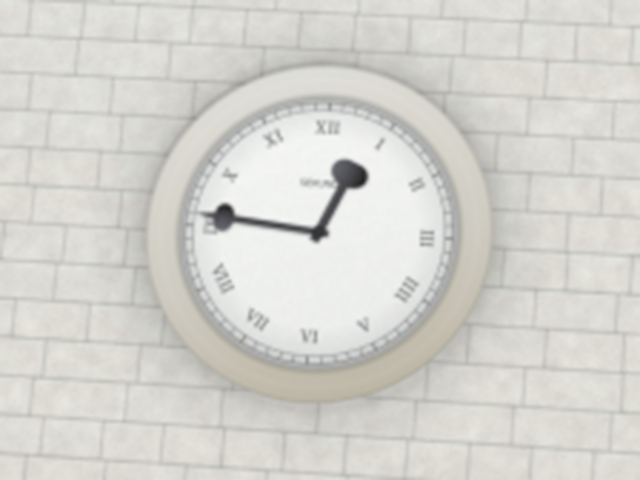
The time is 12 h 46 min
